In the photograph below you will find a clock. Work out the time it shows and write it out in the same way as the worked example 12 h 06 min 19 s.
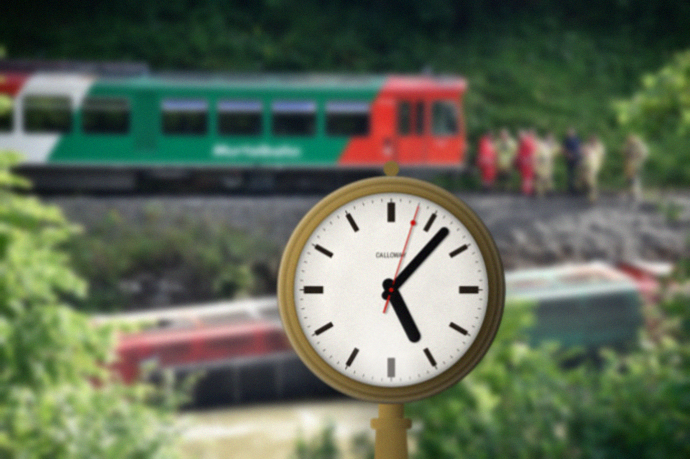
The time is 5 h 07 min 03 s
